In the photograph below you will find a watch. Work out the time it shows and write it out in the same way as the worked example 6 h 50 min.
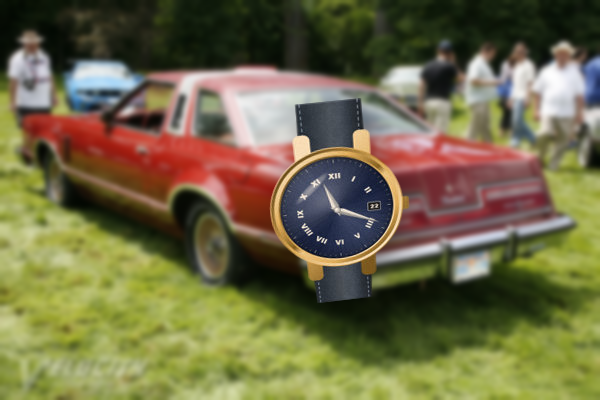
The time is 11 h 19 min
